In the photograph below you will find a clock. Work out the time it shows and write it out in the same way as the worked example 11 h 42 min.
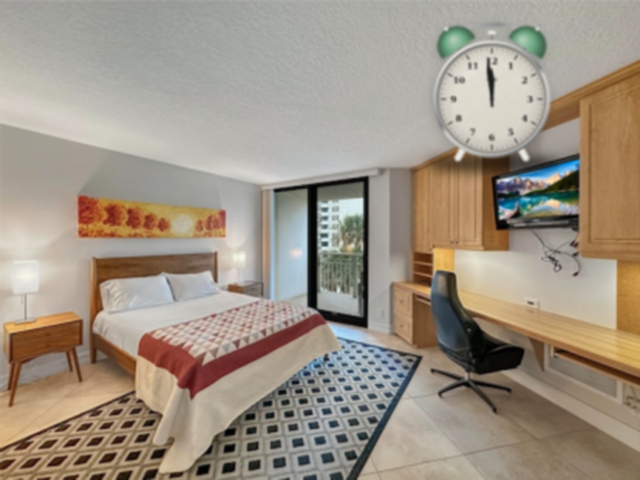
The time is 11 h 59 min
